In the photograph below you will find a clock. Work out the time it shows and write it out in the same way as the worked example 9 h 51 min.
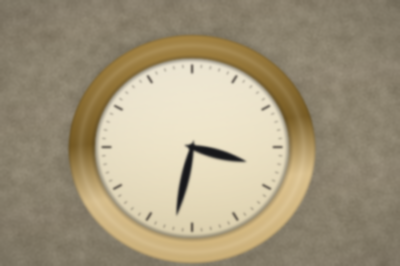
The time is 3 h 32 min
